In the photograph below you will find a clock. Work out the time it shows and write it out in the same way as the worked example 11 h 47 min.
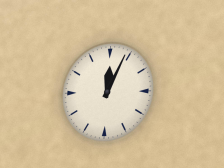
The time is 12 h 04 min
